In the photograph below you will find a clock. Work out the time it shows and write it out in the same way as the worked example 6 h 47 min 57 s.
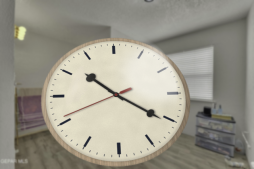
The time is 10 h 20 min 41 s
